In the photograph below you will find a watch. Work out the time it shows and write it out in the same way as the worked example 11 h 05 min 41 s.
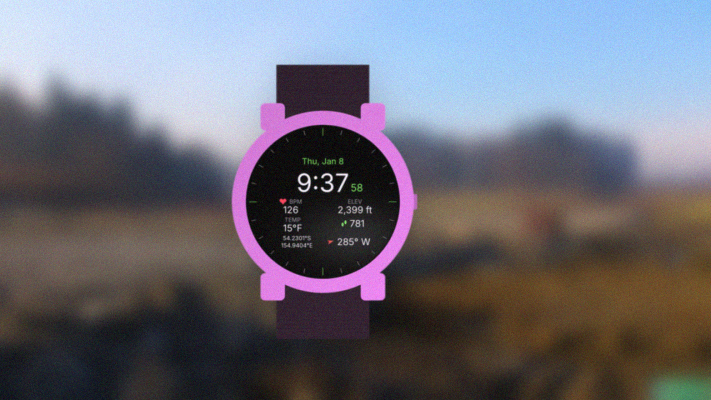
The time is 9 h 37 min 58 s
